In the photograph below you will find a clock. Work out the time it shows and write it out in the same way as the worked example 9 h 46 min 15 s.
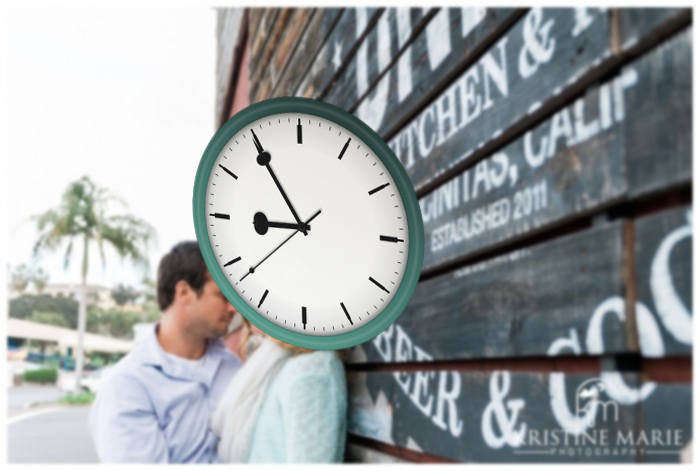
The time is 8 h 54 min 38 s
